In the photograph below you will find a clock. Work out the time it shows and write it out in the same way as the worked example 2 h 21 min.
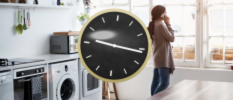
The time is 9 h 16 min
